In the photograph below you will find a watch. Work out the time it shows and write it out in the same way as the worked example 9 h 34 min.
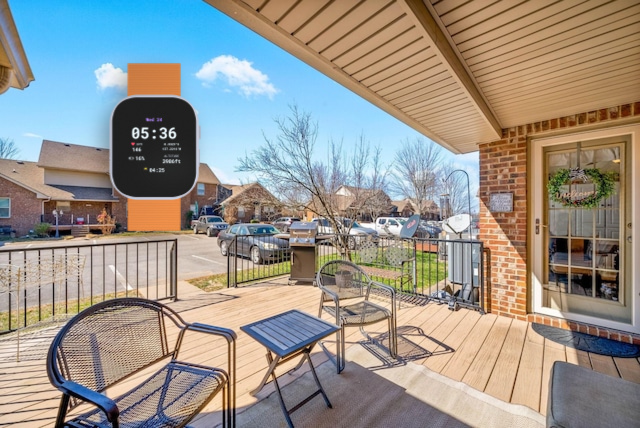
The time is 5 h 36 min
